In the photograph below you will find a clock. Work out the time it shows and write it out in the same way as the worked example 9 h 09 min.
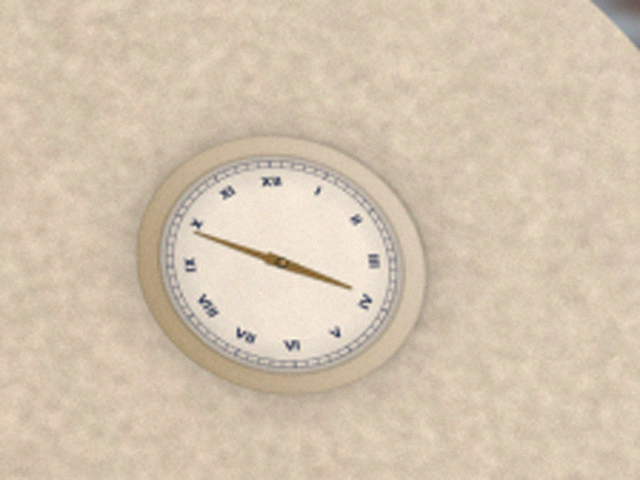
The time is 3 h 49 min
